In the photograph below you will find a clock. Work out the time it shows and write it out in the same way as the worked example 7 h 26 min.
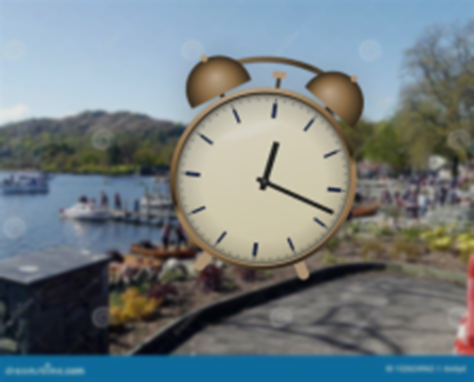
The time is 12 h 18 min
